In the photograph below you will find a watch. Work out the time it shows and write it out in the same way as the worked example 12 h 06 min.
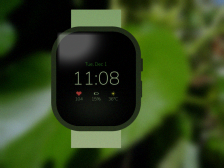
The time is 11 h 08 min
